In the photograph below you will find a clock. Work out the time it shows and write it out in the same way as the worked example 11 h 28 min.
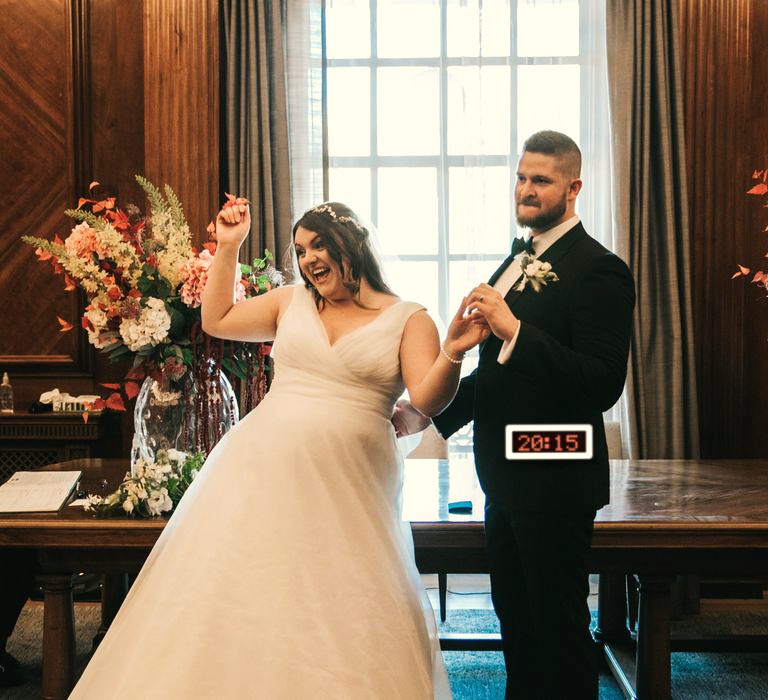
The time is 20 h 15 min
